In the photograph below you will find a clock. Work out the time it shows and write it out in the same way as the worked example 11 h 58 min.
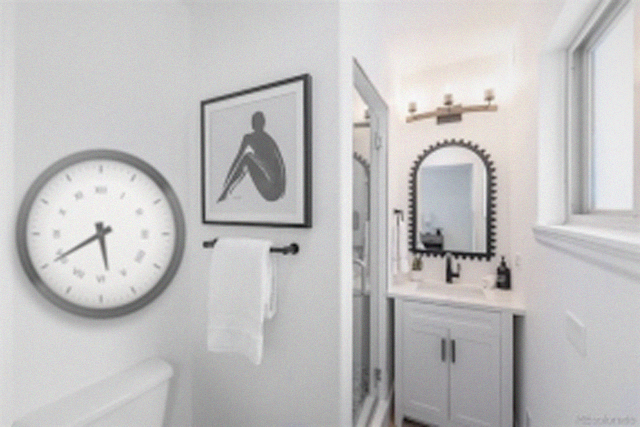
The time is 5 h 40 min
